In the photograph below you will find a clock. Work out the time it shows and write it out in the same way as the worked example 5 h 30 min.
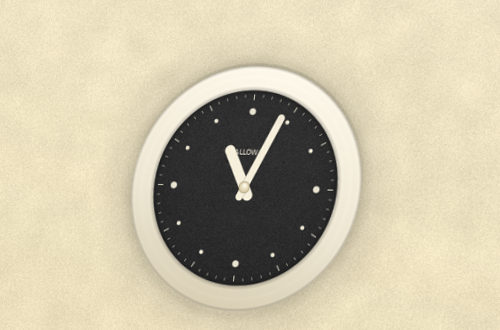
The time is 11 h 04 min
